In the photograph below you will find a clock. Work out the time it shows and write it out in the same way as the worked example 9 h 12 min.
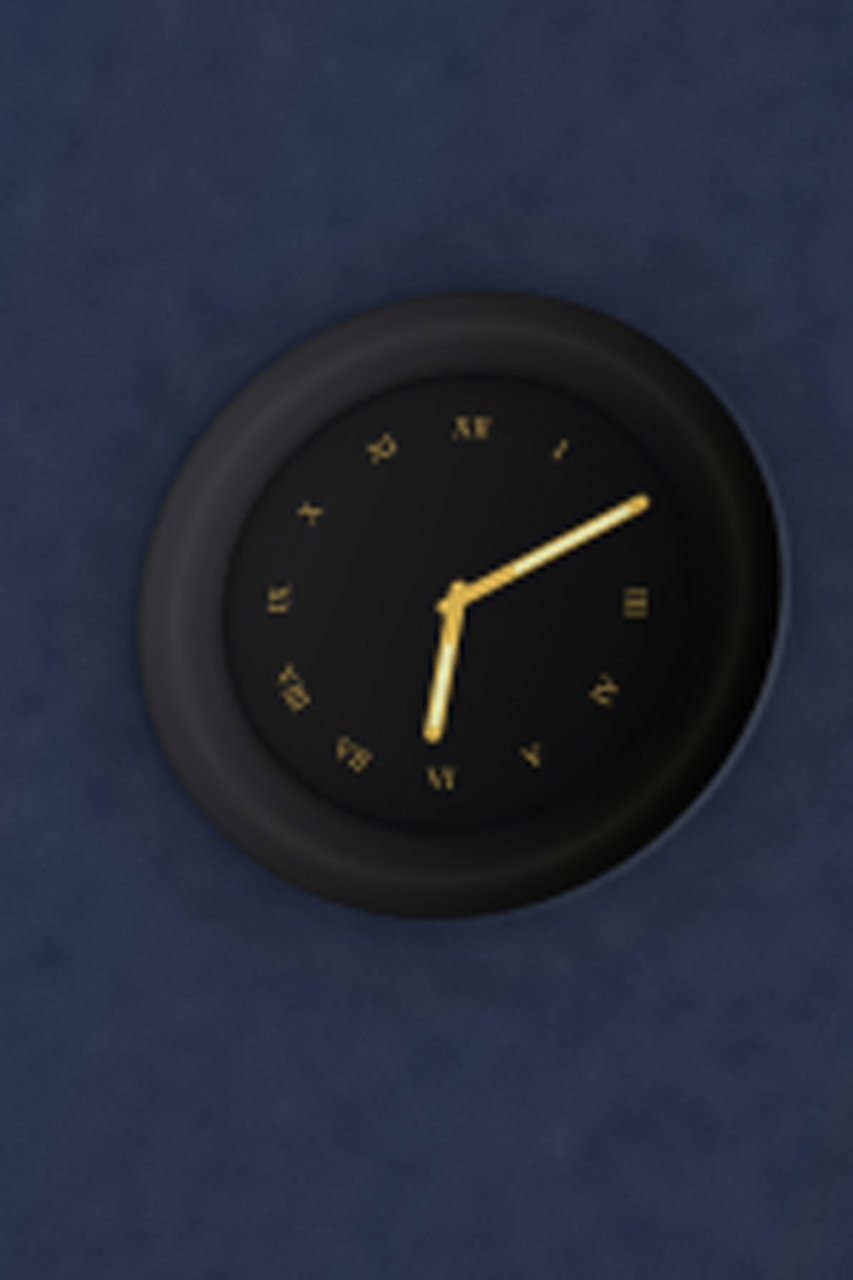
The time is 6 h 10 min
